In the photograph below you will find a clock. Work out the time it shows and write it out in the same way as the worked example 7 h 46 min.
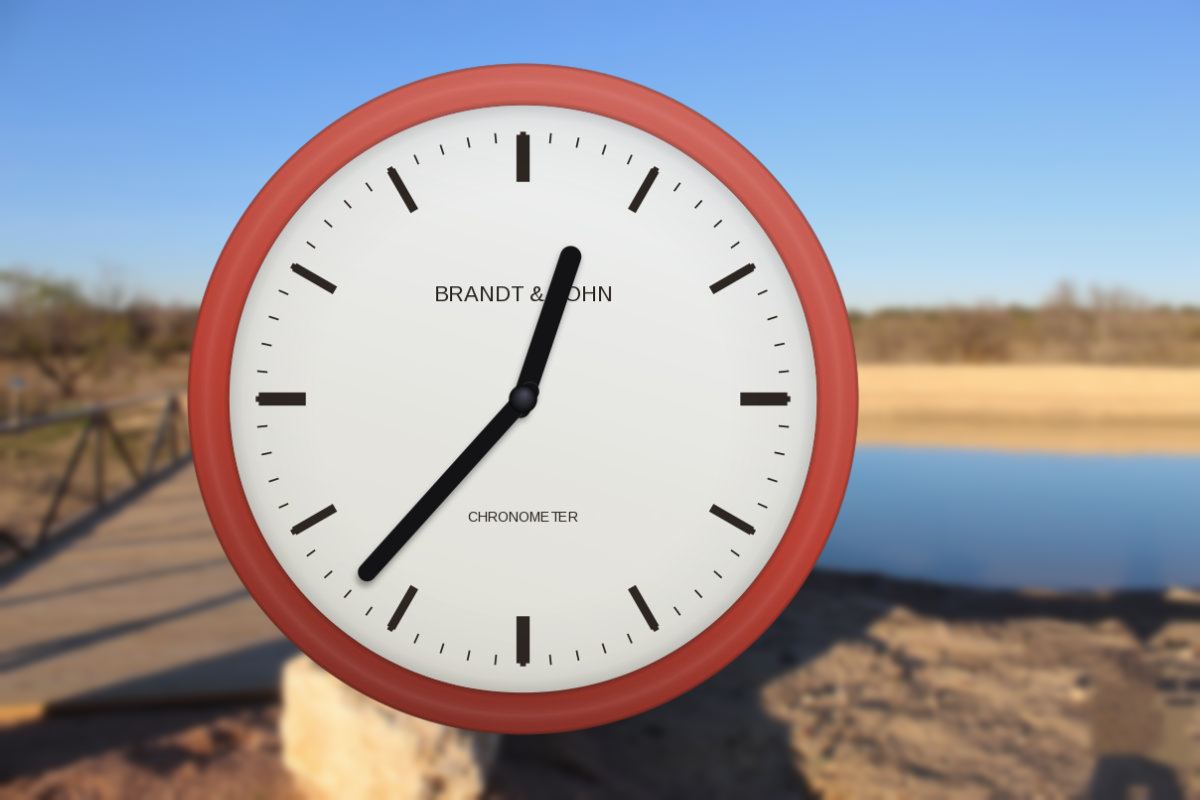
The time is 12 h 37 min
